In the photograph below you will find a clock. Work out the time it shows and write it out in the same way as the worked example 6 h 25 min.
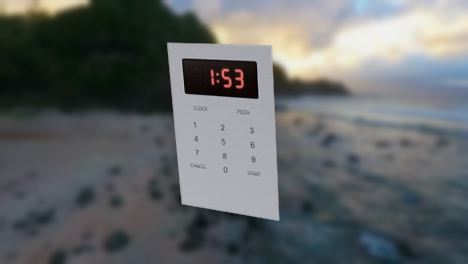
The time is 1 h 53 min
